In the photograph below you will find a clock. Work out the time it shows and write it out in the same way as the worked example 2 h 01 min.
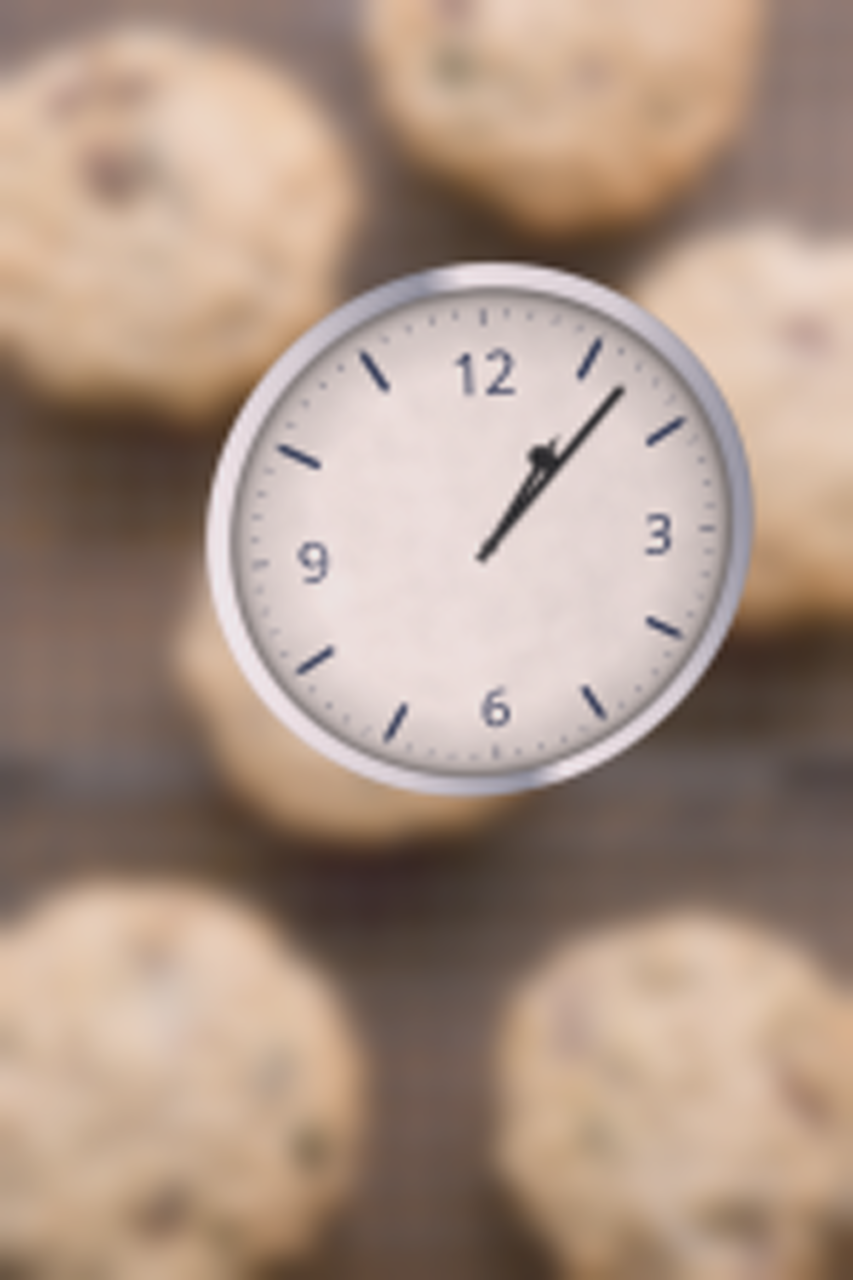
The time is 1 h 07 min
